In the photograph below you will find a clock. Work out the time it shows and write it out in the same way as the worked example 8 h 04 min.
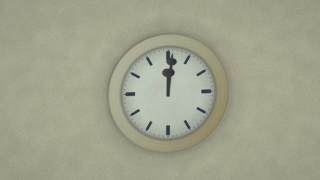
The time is 12 h 01 min
